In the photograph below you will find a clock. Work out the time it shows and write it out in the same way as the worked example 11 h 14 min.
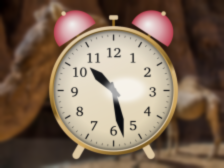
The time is 10 h 28 min
